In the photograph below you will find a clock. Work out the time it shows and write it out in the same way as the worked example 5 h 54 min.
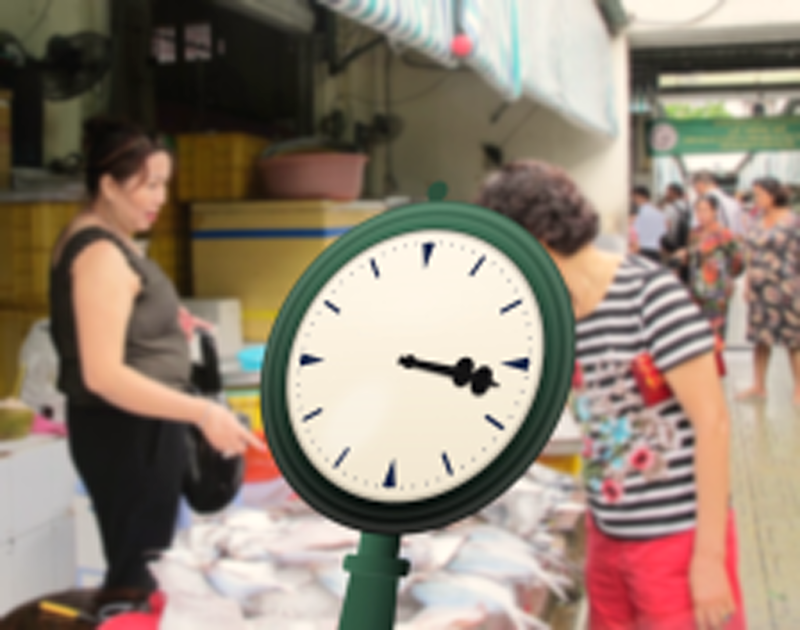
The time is 3 h 17 min
